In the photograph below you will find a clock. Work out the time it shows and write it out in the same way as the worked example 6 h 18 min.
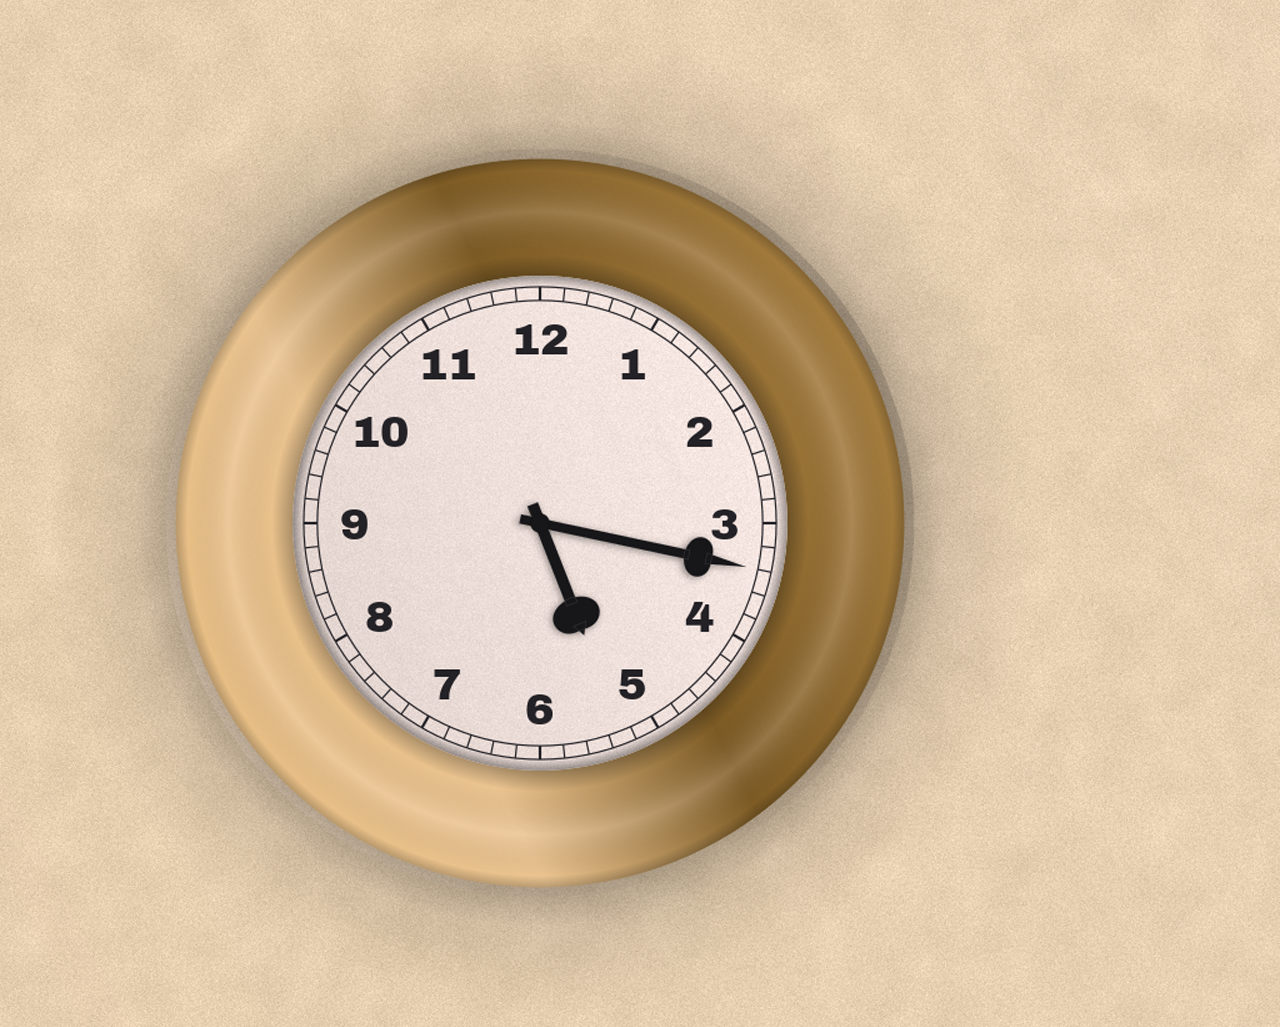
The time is 5 h 17 min
